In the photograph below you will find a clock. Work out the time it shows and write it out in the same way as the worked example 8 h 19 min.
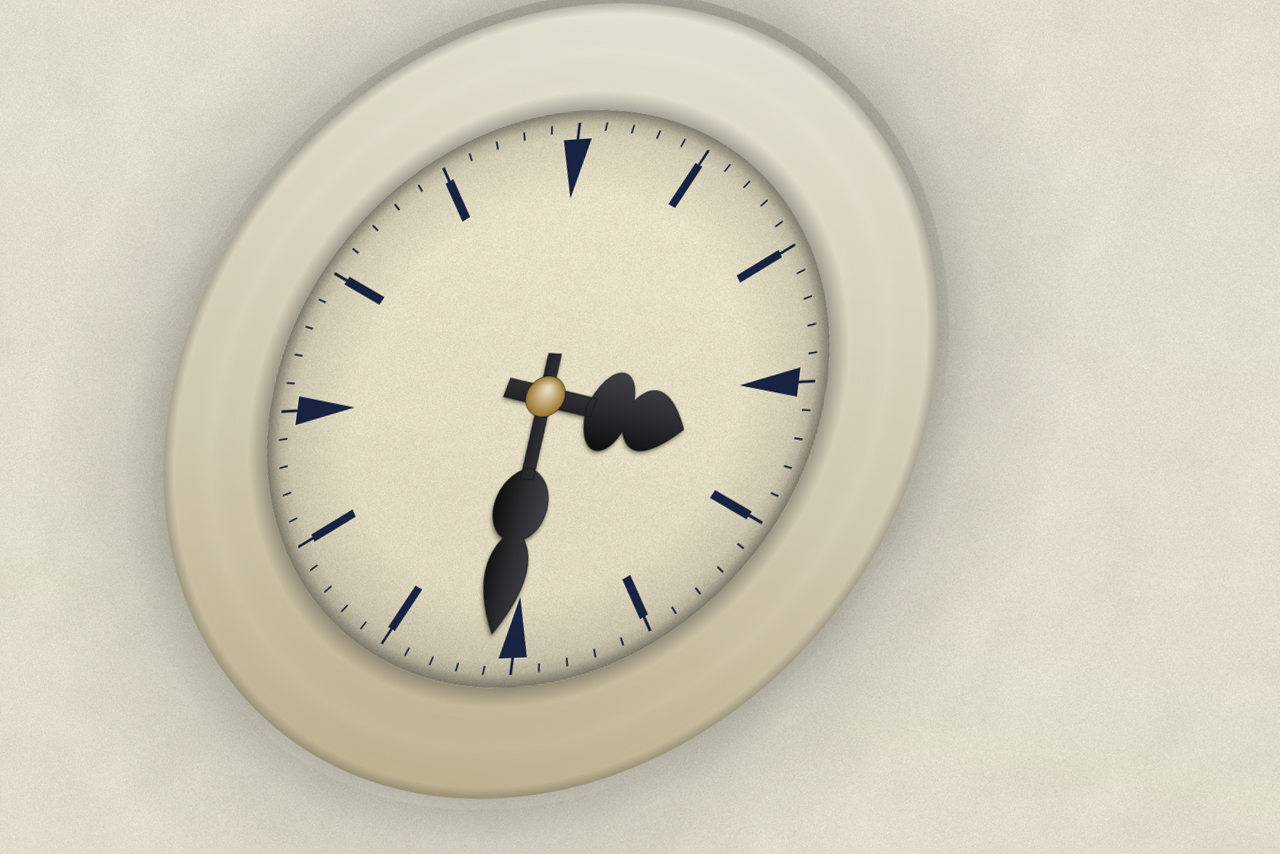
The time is 3 h 31 min
